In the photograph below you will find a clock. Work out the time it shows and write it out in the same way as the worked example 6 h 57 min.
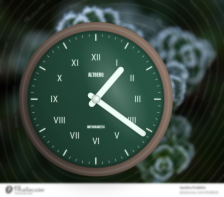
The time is 1 h 21 min
